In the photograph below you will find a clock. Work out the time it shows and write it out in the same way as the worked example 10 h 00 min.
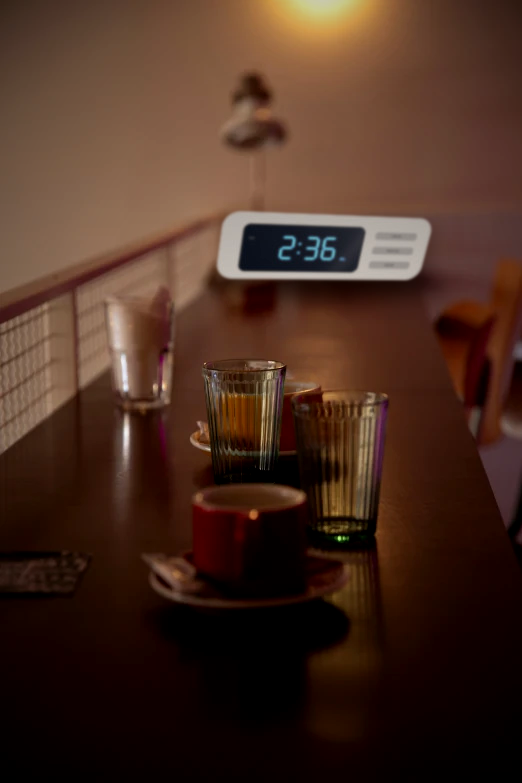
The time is 2 h 36 min
